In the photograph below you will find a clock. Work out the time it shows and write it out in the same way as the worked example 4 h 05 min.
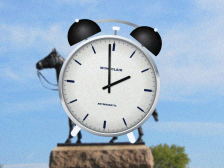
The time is 1 h 59 min
